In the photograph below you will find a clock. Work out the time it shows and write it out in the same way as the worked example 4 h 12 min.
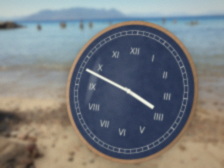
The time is 3 h 48 min
